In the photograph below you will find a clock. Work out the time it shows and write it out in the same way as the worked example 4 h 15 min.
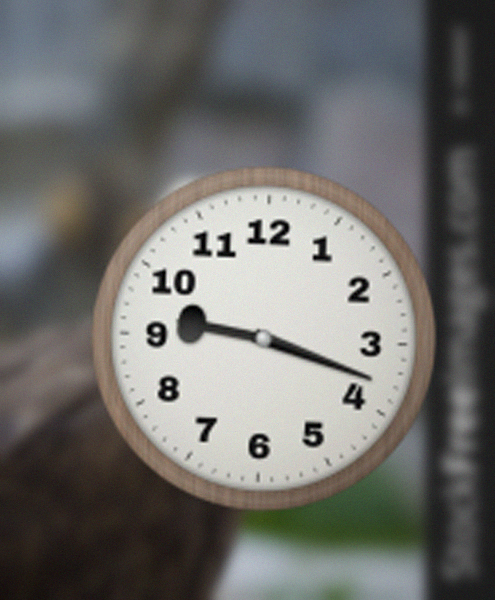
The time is 9 h 18 min
